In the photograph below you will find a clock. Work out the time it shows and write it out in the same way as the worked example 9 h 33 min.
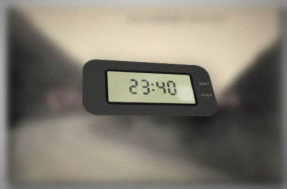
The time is 23 h 40 min
